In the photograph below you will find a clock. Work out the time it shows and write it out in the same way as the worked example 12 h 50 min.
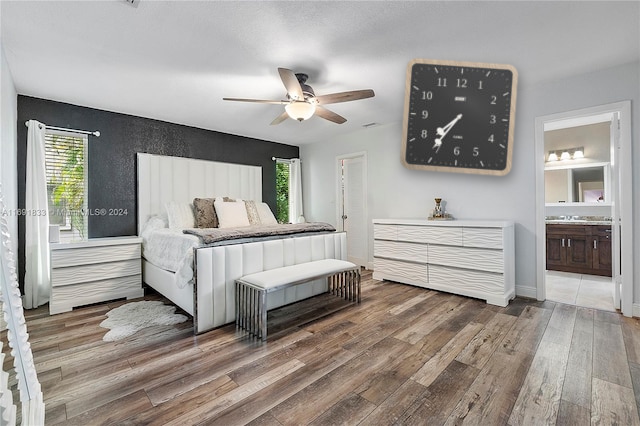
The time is 7 h 36 min
